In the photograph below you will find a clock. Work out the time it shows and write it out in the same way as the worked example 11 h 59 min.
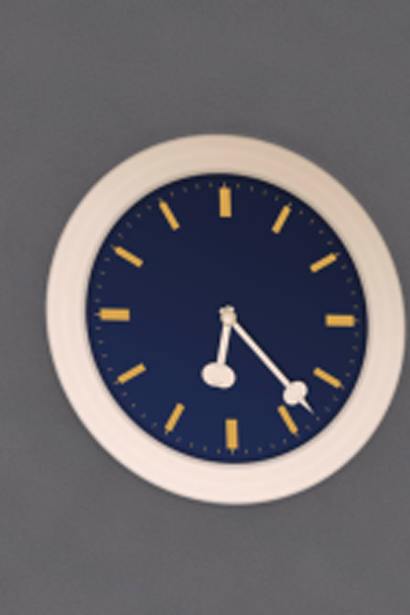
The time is 6 h 23 min
